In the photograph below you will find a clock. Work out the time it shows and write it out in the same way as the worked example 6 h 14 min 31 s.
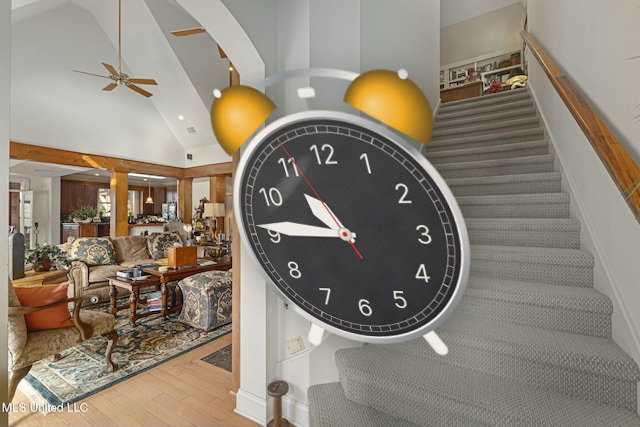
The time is 10 h 45 min 56 s
